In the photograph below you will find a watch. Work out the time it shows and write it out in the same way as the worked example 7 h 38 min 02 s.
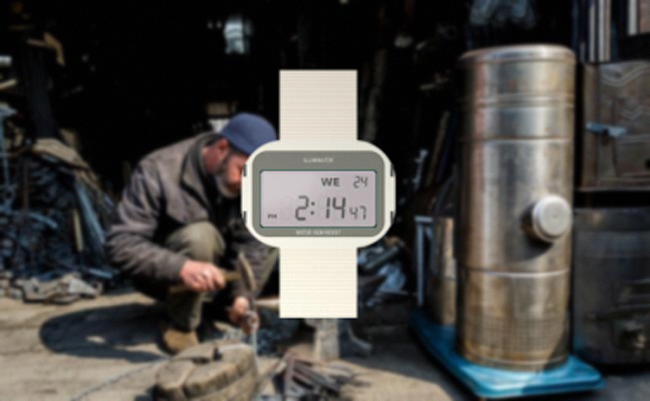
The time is 2 h 14 min 47 s
